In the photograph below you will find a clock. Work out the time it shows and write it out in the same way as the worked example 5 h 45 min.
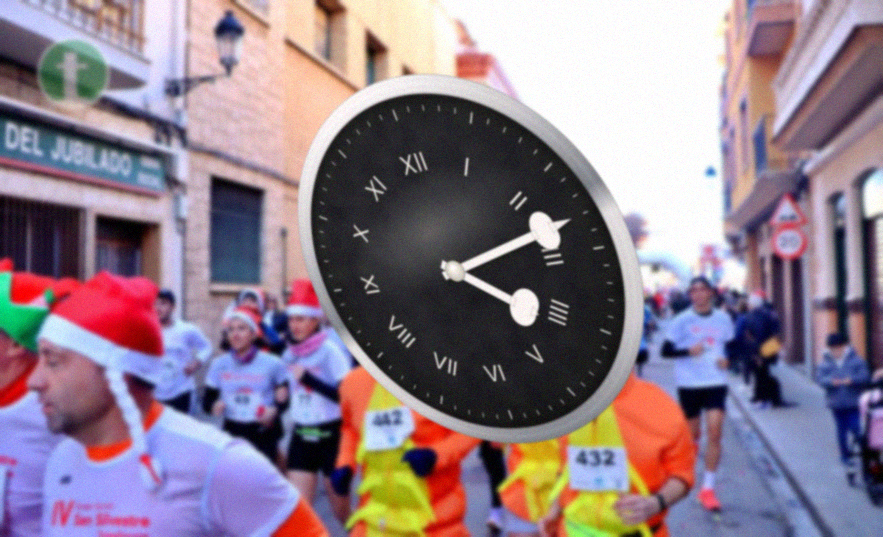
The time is 4 h 13 min
